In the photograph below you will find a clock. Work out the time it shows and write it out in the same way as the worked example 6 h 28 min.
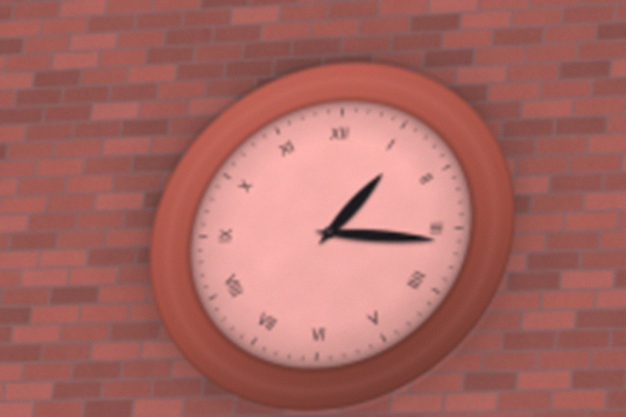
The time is 1 h 16 min
